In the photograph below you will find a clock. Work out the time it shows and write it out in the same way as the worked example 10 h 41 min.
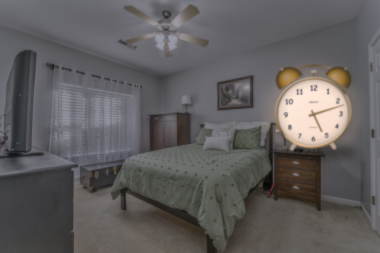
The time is 5 h 12 min
